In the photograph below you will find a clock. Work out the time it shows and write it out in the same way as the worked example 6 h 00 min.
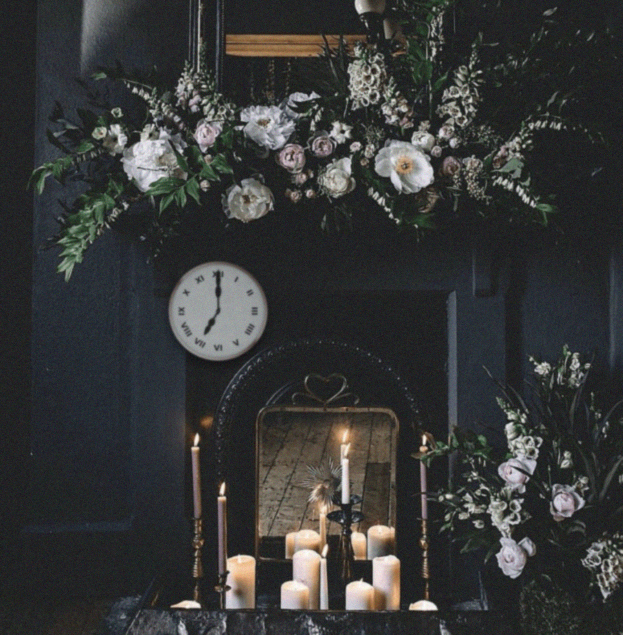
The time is 7 h 00 min
